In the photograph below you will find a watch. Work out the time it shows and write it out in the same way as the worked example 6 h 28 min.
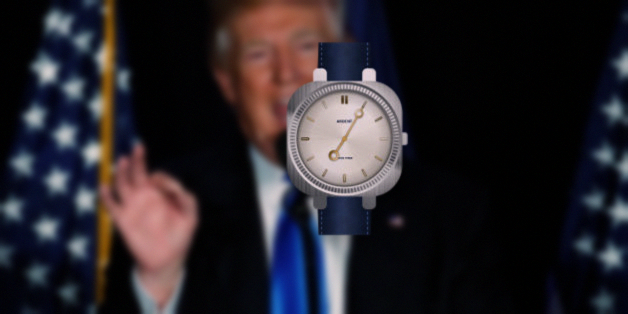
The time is 7 h 05 min
